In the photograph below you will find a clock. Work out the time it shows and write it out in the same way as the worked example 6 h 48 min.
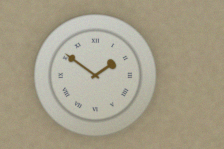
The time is 1 h 51 min
